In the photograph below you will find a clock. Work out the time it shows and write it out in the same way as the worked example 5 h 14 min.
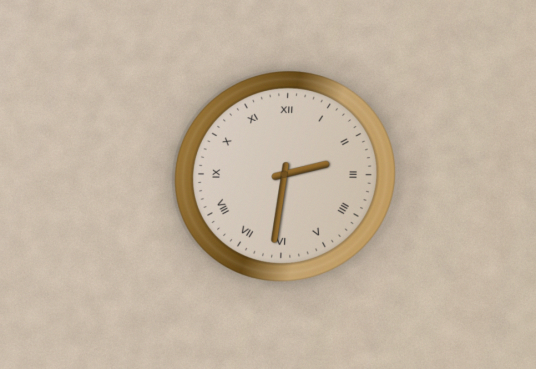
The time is 2 h 31 min
